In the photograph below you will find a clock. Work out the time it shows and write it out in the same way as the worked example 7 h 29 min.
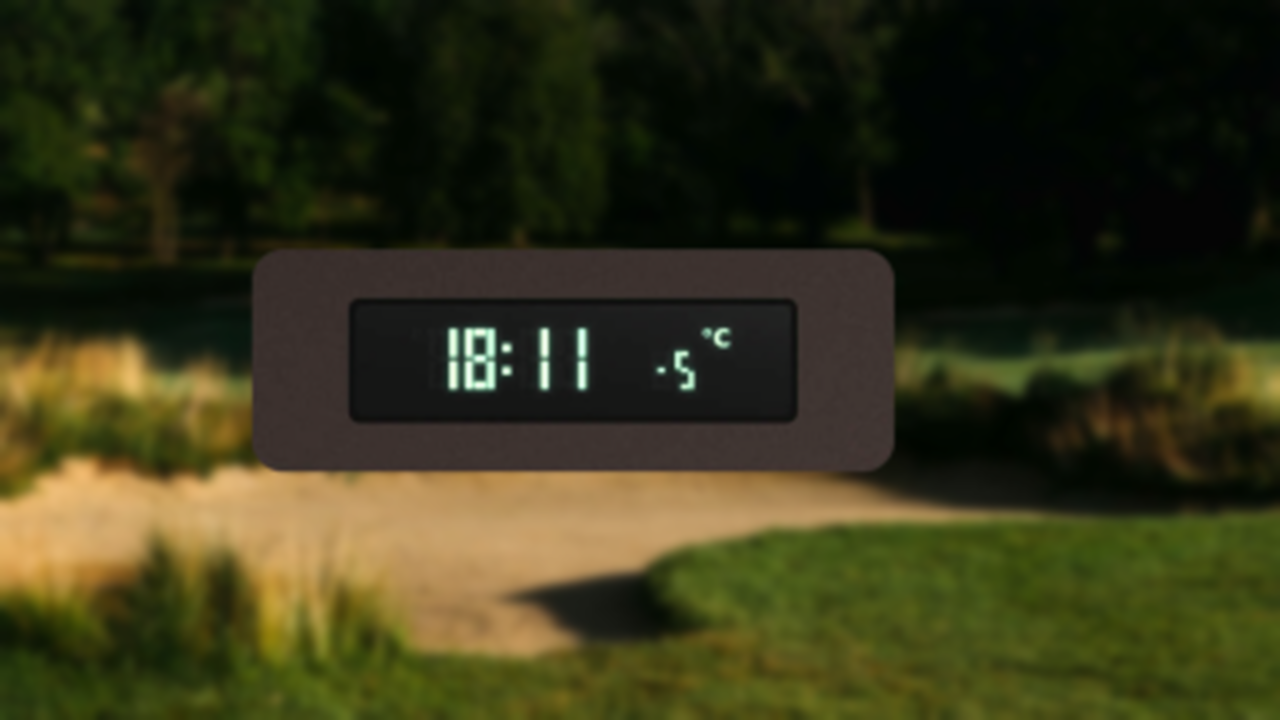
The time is 18 h 11 min
